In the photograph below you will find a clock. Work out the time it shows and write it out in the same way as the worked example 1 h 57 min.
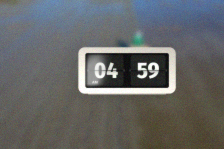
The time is 4 h 59 min
